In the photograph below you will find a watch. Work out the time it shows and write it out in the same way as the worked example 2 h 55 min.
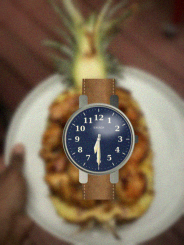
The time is 6 h 30 min
